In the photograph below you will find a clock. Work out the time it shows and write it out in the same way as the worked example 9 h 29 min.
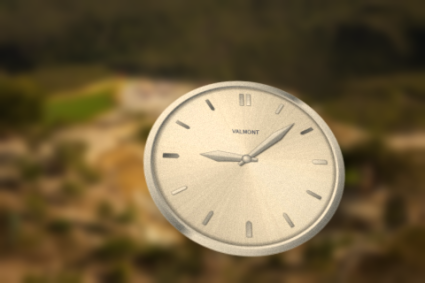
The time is 9 h 08 min
